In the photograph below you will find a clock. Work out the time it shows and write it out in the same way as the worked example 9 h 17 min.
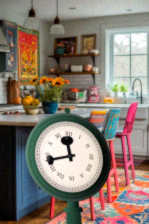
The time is 11 h 43 min
